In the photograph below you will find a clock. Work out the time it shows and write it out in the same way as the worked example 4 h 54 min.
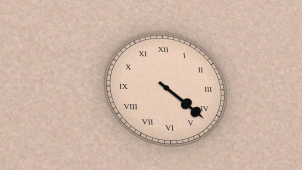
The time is 4 h 22 min
